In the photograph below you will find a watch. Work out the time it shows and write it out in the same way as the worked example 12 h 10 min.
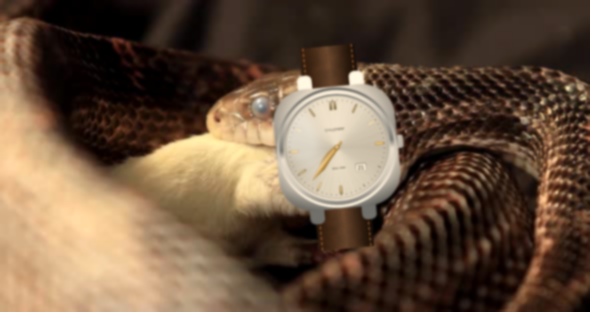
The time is 7 h 37 min
